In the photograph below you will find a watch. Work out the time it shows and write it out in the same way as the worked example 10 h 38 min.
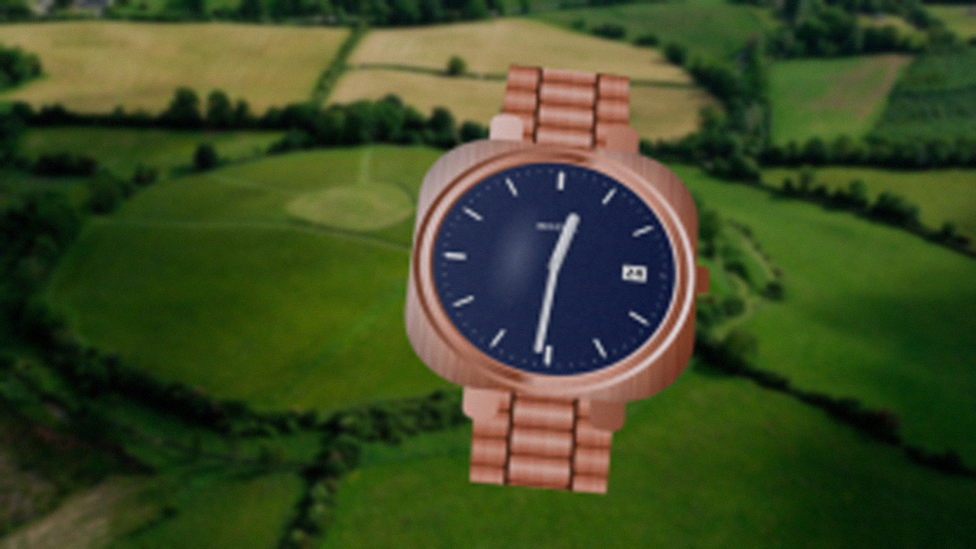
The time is 12 h 31 min
